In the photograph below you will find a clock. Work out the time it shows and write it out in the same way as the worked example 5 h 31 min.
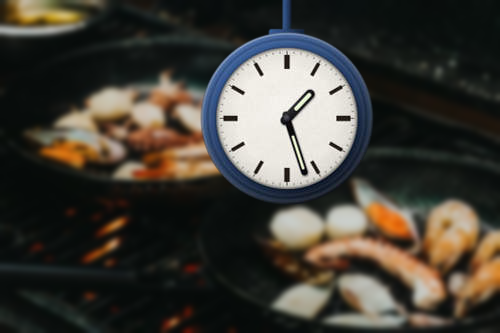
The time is 1 h 27 min
